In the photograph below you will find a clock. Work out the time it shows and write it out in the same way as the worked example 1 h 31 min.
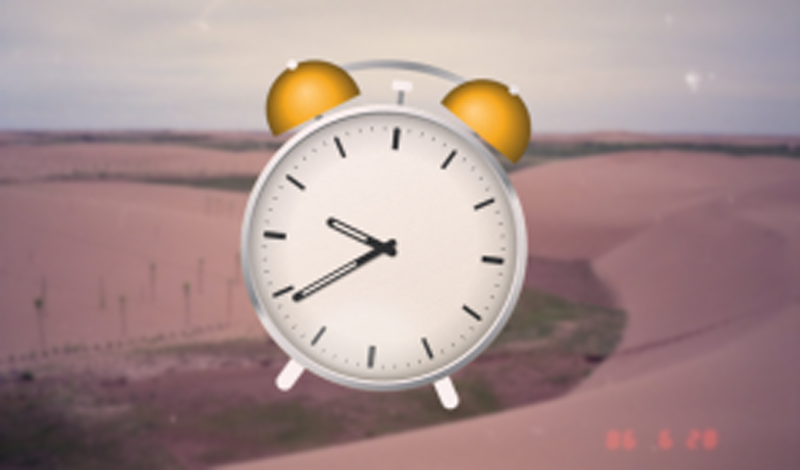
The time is 9 h 39 min
